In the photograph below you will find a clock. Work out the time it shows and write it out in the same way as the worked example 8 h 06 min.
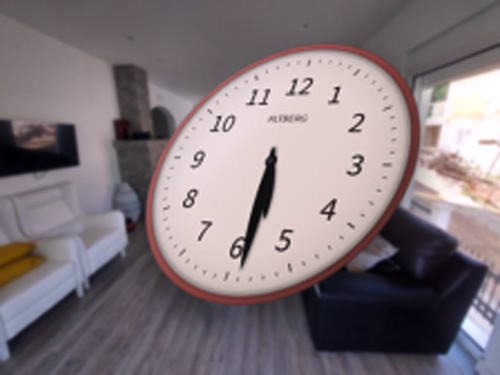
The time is 5 h 29 min
